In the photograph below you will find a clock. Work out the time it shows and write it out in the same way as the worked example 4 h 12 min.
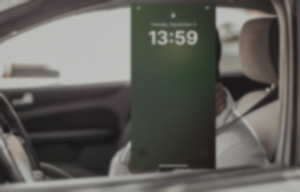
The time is 13 h 59 min
